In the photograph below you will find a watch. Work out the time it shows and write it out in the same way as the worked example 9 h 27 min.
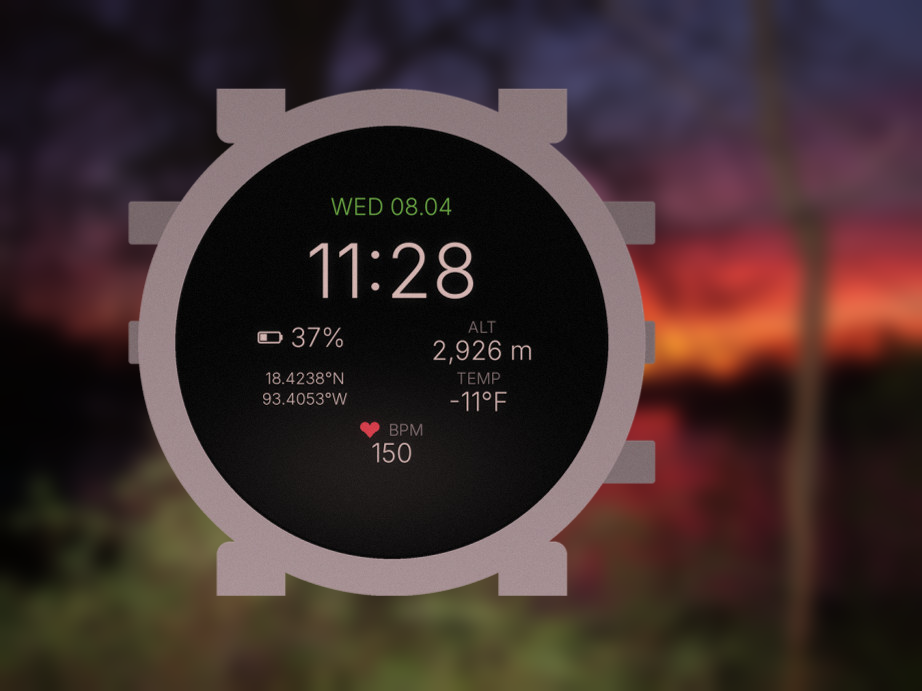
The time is 11 h 28 min
